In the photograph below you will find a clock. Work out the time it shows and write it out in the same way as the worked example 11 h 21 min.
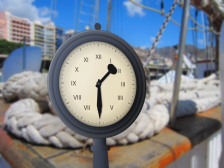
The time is 1 h 30 min
